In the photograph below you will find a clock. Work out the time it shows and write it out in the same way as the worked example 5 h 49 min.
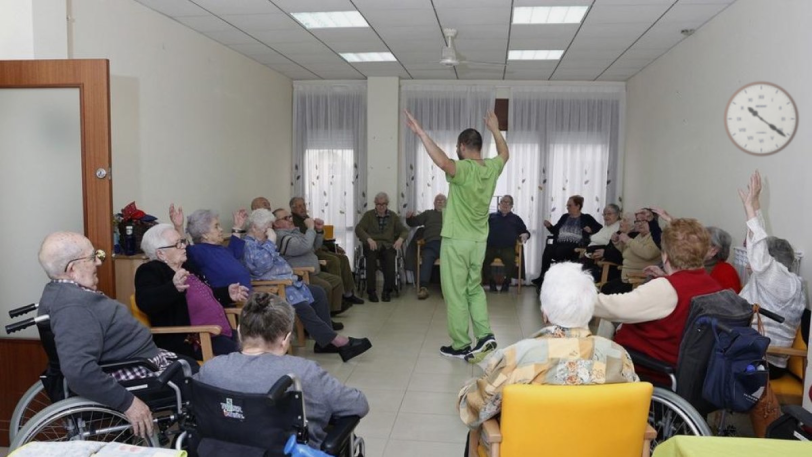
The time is 10 h 21 min
